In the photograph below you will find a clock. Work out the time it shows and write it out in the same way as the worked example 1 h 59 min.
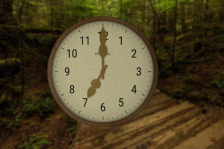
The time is 7 h 00 min
